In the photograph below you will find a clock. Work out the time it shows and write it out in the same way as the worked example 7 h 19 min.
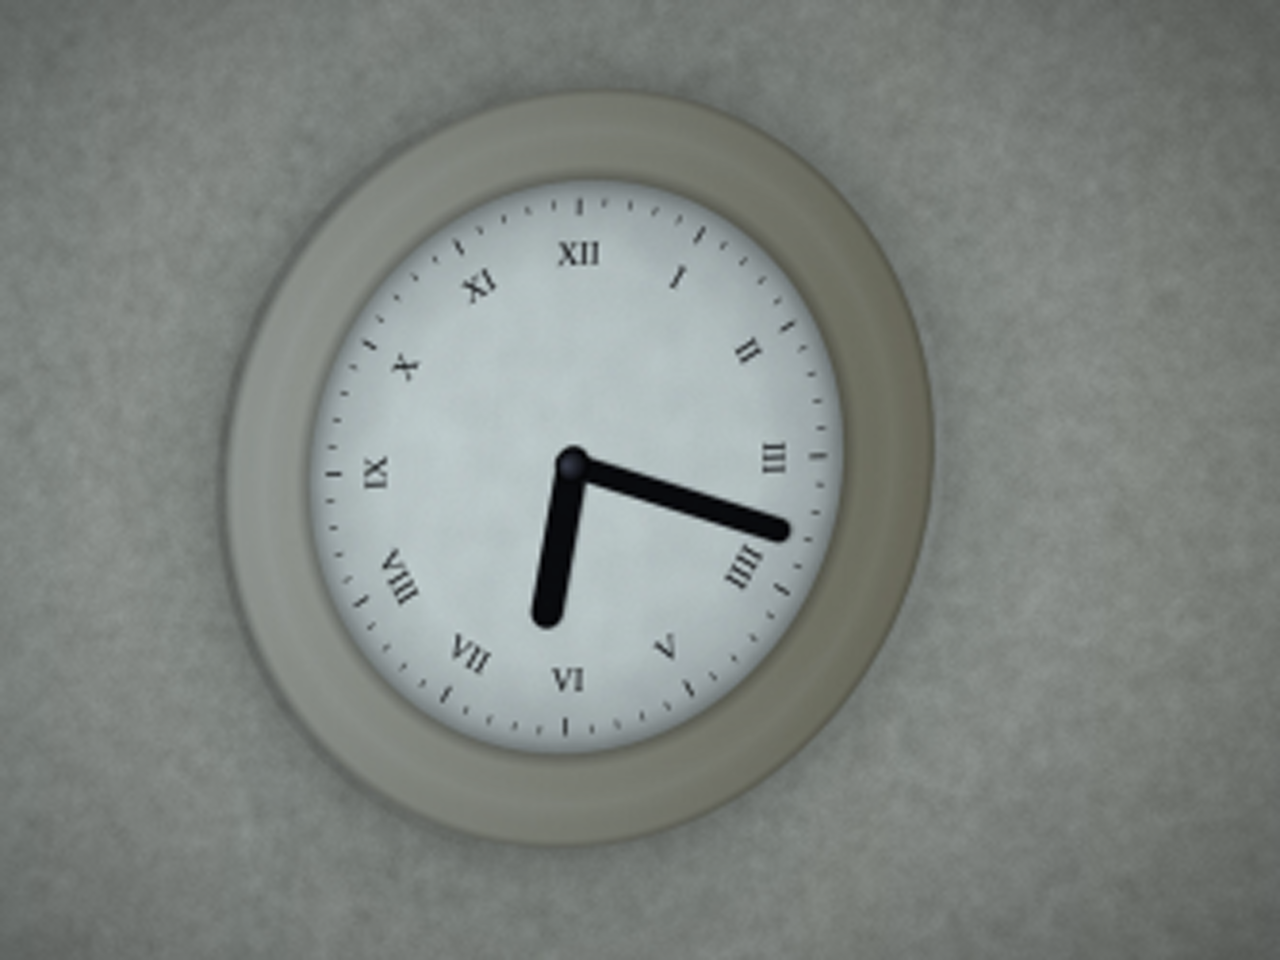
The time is 6 h 18 min
